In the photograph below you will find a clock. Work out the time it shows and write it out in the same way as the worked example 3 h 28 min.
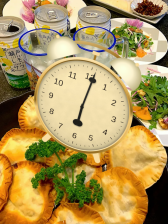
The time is 6 h 01 min
